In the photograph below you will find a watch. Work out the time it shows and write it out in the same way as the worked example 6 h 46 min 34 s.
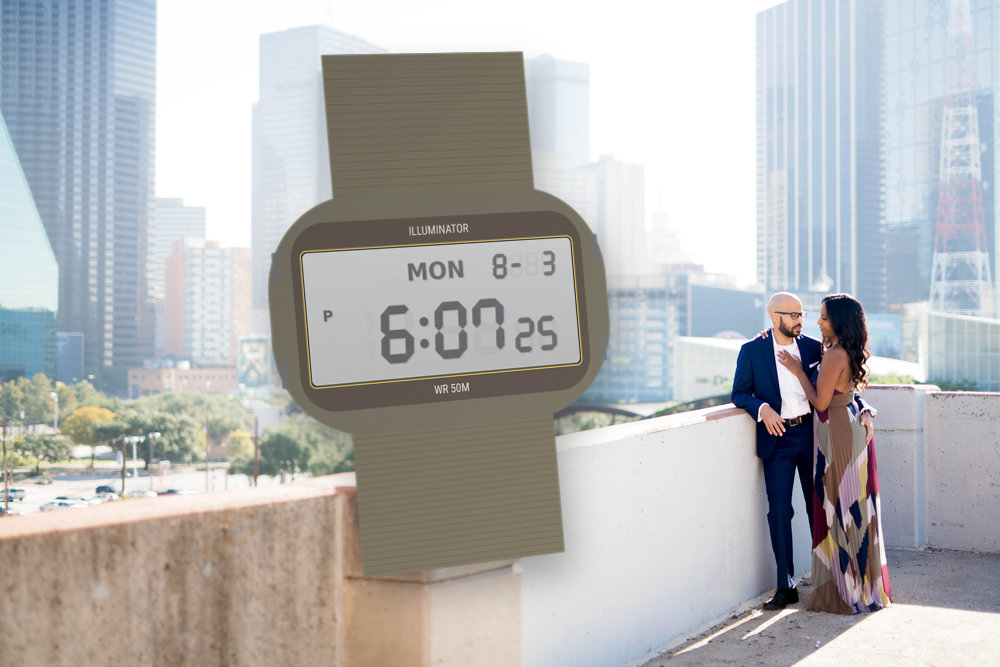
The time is 6 h 07 min 25 s
